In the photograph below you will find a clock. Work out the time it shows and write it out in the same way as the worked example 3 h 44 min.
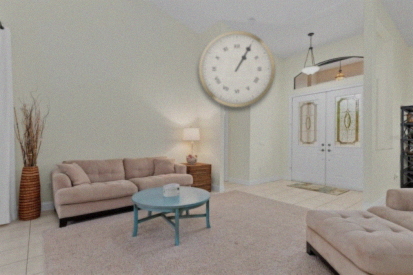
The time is 1 h 05 min
